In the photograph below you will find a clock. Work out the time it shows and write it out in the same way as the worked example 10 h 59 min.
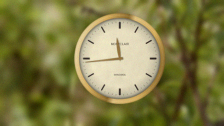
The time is 11 h 44 min
